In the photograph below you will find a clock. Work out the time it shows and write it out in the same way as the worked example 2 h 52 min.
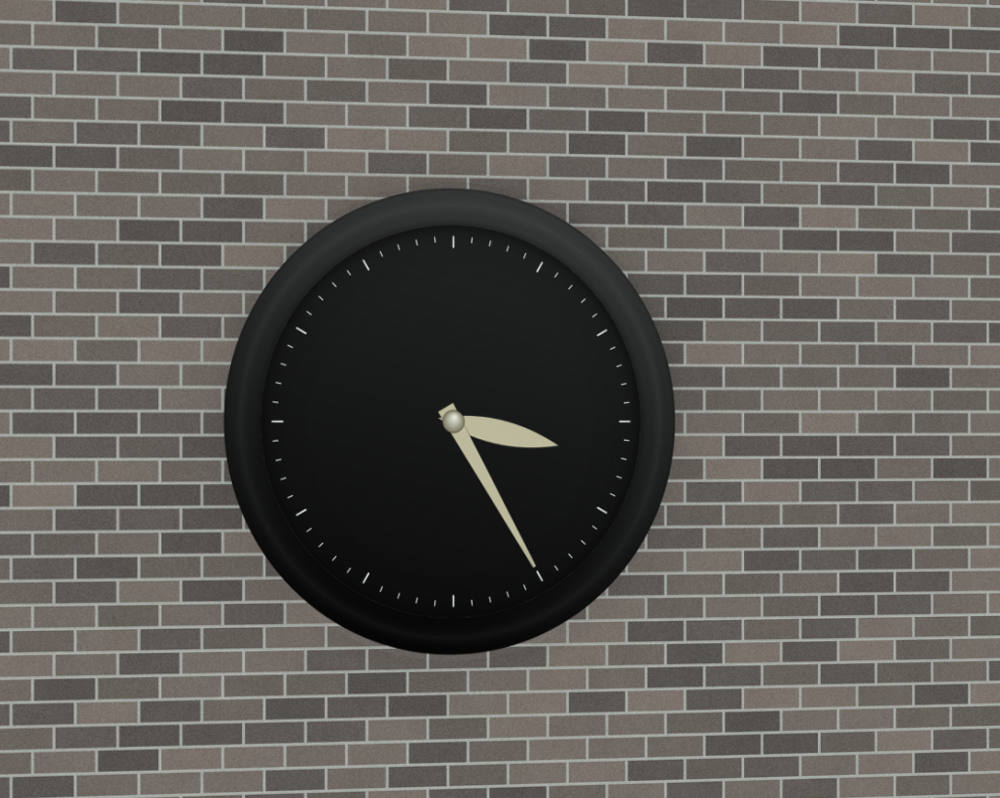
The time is 3 h 25 min
